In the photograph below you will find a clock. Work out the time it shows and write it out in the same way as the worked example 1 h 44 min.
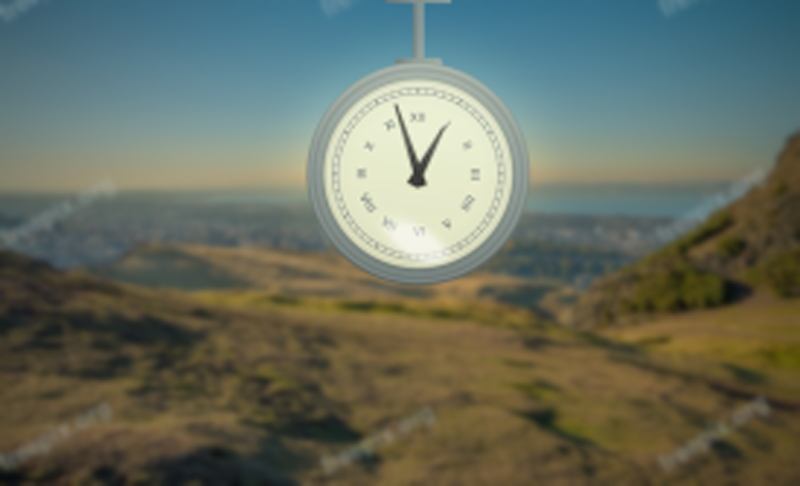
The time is 12 h 57 min
